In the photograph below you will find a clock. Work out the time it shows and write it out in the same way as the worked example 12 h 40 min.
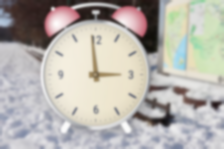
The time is 2 h 59 min
